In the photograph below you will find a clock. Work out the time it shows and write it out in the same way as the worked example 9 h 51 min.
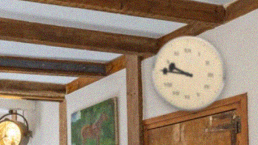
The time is 9 h 46 min
